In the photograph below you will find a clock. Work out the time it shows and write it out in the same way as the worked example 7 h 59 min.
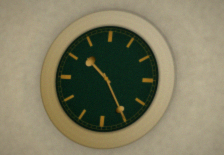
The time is 10 h 25 min
